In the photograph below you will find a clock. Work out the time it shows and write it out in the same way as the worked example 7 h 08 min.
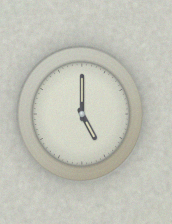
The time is 5 h 00 min
